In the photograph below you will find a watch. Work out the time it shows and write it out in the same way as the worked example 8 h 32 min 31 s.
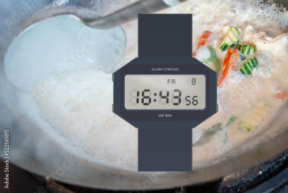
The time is 16 h 43 min 56 s
